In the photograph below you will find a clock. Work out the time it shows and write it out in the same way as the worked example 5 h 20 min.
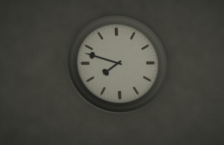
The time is 7 h 48 min
